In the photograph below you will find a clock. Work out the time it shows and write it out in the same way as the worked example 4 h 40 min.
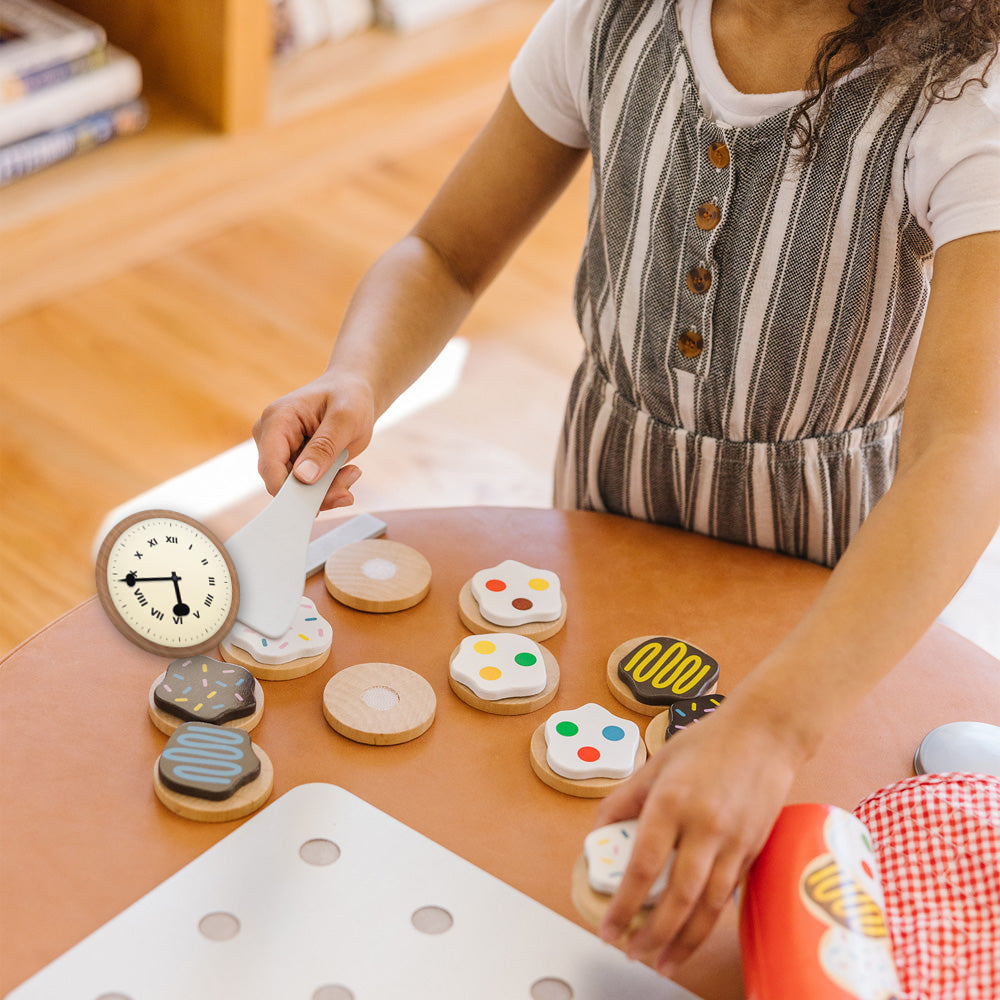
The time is 5 h 44 min
